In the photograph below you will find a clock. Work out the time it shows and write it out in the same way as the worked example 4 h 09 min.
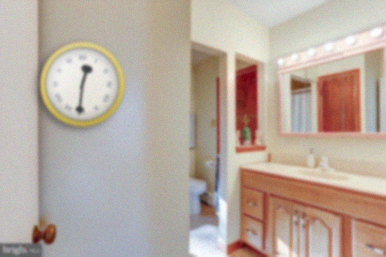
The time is 12 h 31 min
